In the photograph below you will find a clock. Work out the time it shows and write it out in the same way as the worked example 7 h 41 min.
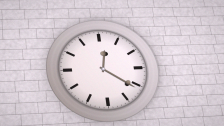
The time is 12 h 21 min
